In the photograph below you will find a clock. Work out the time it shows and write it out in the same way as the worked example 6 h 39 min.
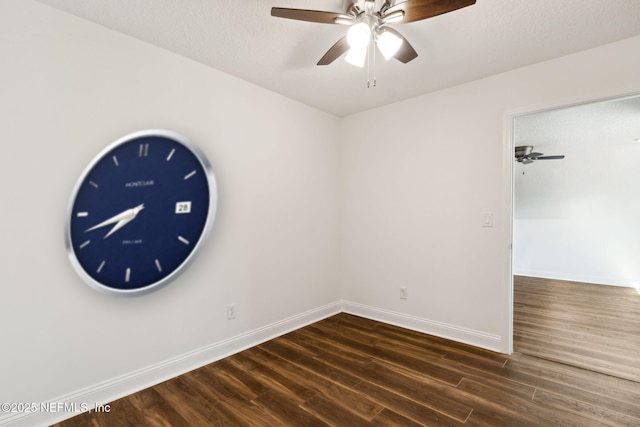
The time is 7 h 42 min
